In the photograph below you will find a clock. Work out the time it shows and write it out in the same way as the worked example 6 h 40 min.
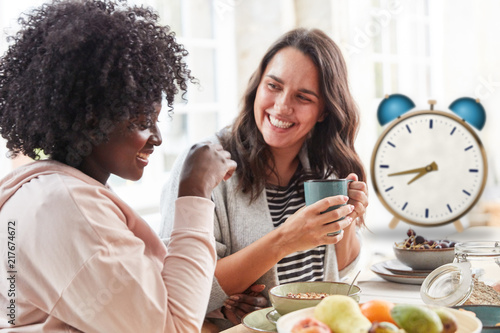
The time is 7 h 43 min
